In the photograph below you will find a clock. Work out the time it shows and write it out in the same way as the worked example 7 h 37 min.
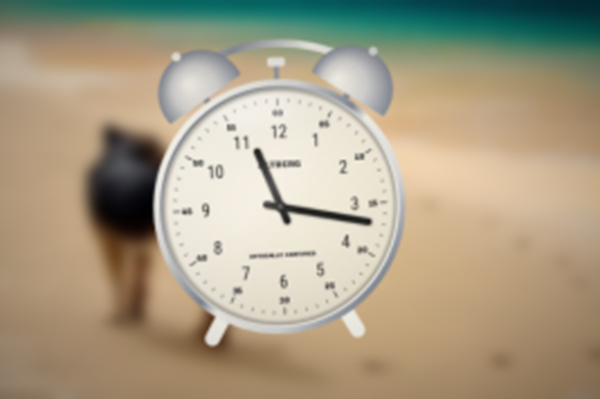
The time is 11 h 17 min
